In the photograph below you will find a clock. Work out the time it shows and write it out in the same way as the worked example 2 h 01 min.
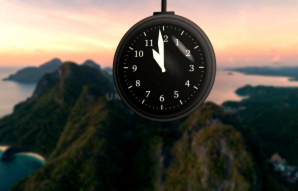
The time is 10 h 59 min
